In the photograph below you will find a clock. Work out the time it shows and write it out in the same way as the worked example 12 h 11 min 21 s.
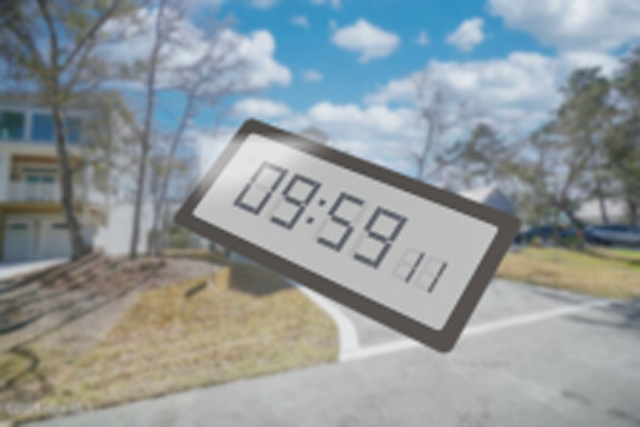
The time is 9 h 59 min 11 s
